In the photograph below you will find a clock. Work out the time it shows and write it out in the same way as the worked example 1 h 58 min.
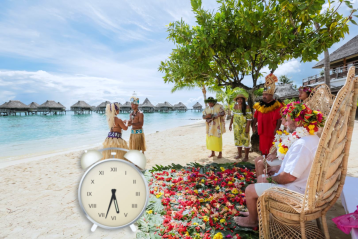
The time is 5 h 33 min
